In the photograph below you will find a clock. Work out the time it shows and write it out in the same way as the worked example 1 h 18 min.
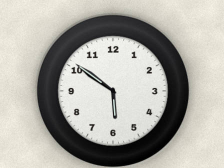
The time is 5 h 51 min
